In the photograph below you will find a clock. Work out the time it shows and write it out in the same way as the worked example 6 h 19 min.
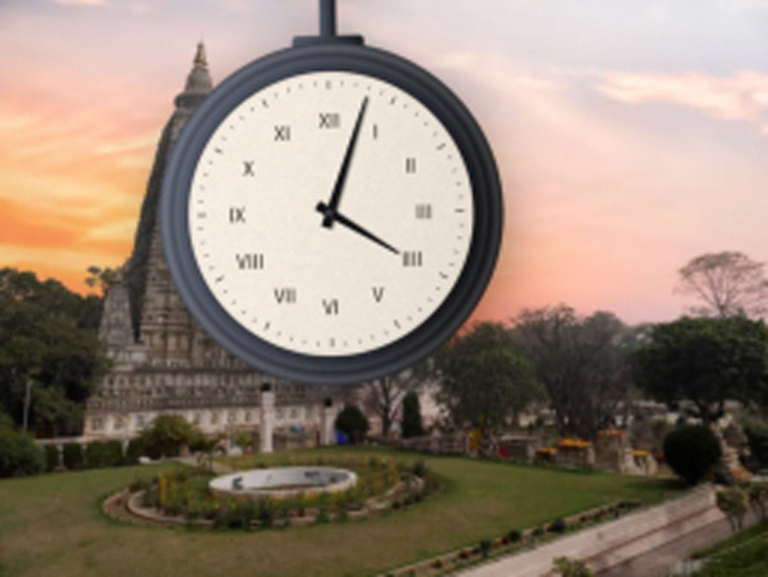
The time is 4 h 03 min
